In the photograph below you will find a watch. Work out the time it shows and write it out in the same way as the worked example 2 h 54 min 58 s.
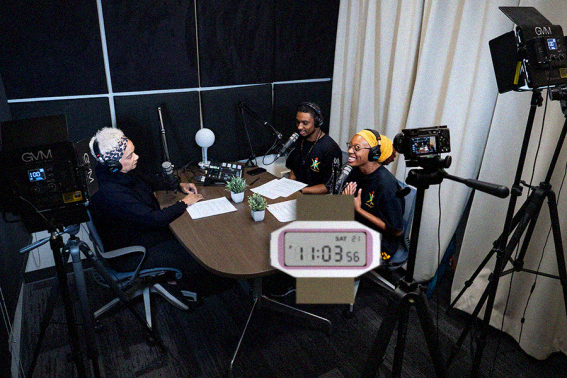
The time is 11 h 03 min 56 s
